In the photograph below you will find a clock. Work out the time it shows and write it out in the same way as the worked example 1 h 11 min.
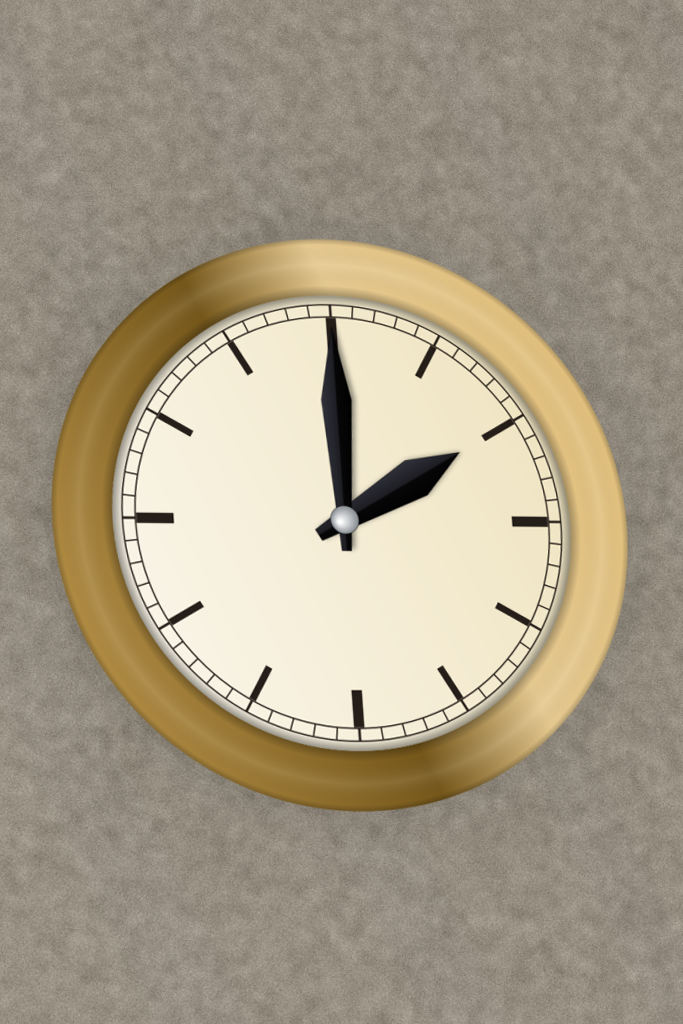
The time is 2 h 00 min
